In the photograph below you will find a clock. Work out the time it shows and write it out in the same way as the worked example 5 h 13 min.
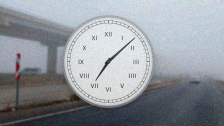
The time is 7 h 08 min
